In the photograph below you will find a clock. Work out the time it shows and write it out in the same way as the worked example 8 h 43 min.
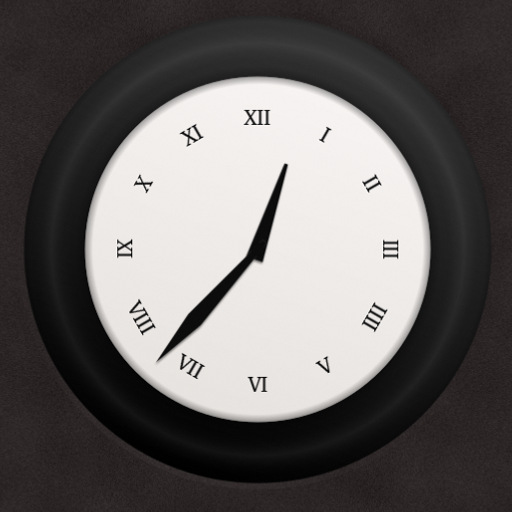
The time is 12 h 37 min
